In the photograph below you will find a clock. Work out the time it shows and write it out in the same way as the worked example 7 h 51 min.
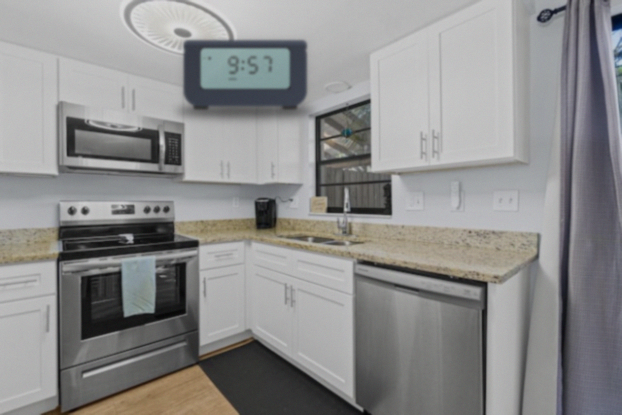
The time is 9 h 57 min
